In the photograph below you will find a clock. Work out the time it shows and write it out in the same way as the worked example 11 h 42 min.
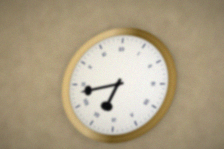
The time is 6 h 43 min
